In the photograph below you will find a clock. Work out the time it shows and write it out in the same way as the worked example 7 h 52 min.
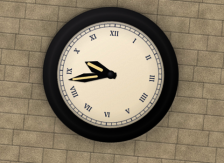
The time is 9 h 43 min
